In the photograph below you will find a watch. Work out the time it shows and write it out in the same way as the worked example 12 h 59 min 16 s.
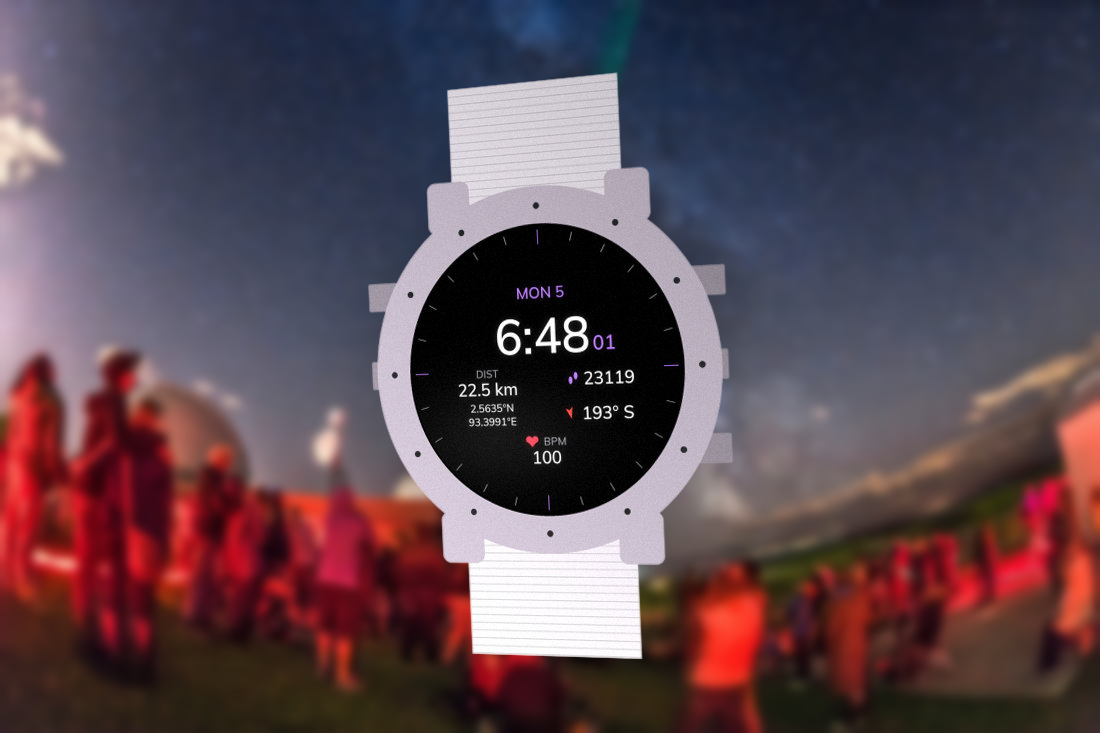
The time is 6 h 48 min 01 s
